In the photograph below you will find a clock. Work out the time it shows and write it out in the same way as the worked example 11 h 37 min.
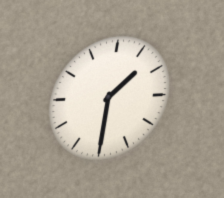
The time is 1 h 30 min
